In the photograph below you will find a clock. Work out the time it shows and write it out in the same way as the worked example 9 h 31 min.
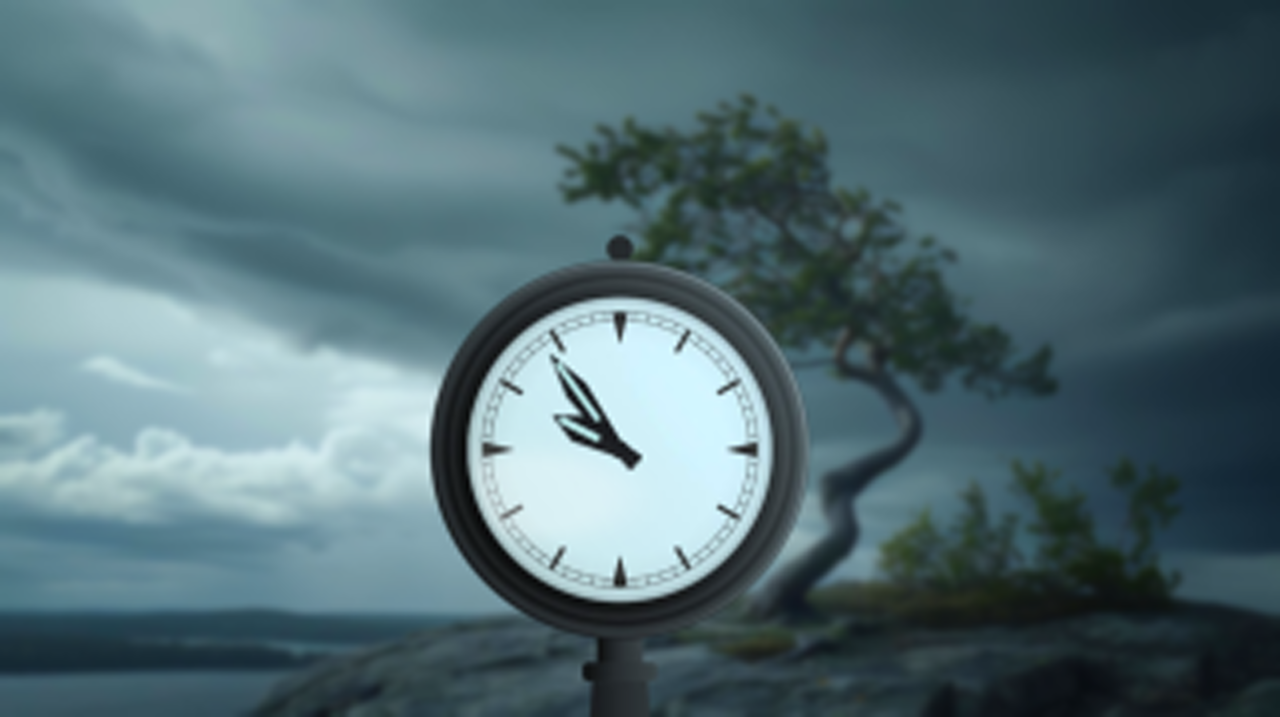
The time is 9 h 54 min
